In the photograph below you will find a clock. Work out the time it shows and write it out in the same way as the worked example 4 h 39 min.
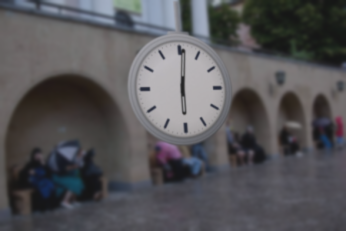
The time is 6 h 01 min
